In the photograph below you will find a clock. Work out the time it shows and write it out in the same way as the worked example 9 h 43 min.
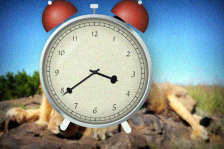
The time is 3 h 39 min
